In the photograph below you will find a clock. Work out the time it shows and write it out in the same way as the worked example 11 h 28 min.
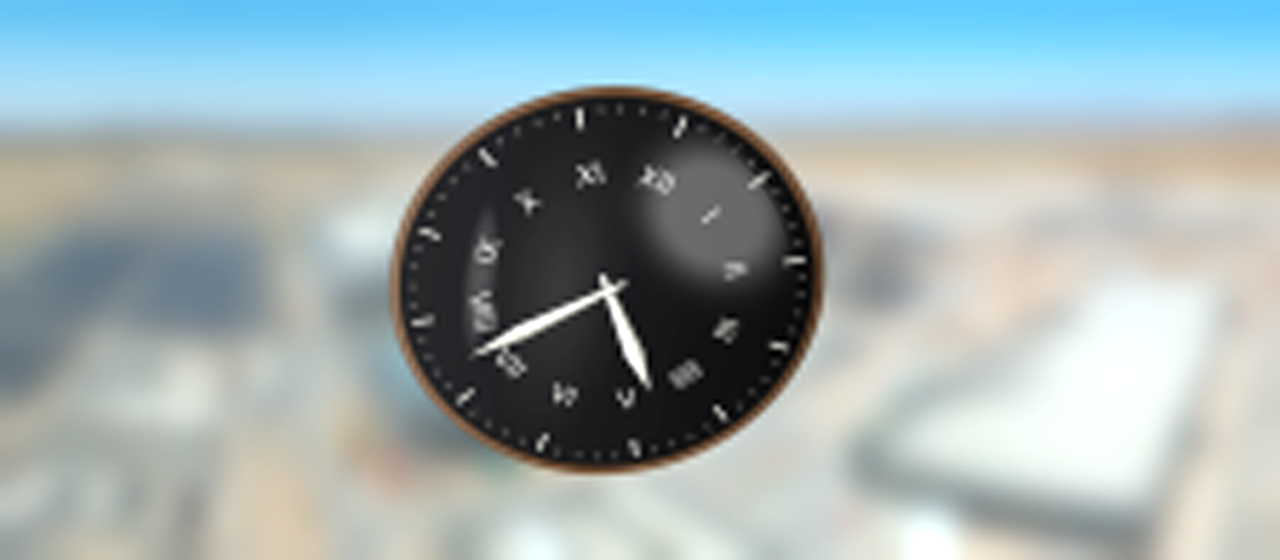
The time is 4 h 37 min
